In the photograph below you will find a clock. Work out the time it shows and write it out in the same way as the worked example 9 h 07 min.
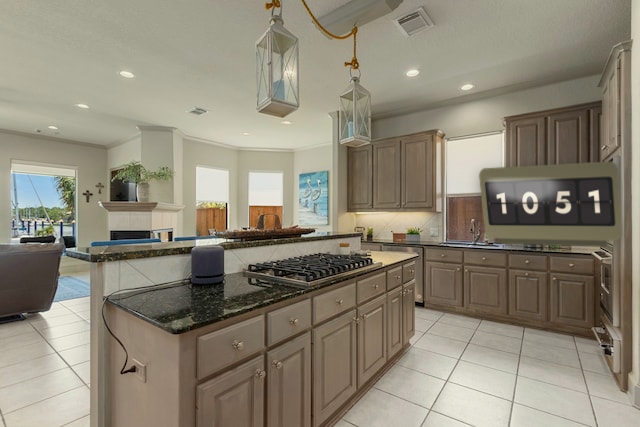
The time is 10 h 51 min
